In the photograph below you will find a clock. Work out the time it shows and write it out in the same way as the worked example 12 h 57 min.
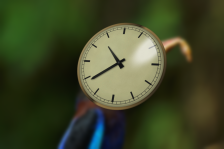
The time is 10 h 39 min
